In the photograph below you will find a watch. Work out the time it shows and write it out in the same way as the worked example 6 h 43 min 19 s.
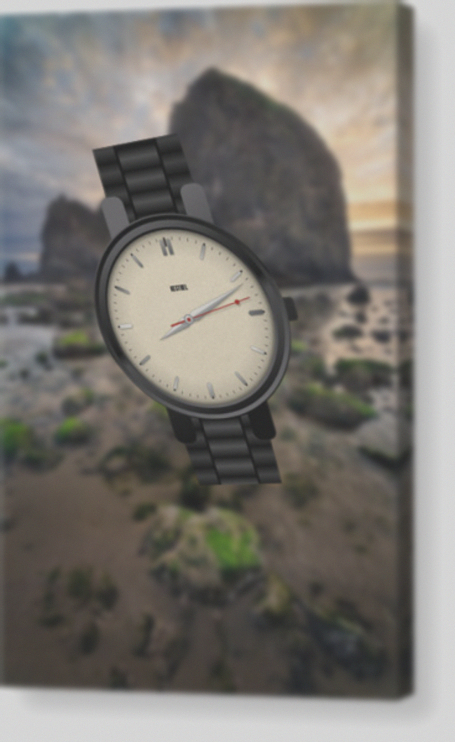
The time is 8 h 11 min 13 s
